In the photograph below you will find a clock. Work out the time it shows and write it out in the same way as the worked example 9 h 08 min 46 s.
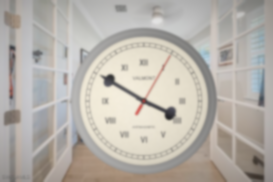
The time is 3 h 50 min 05 s
